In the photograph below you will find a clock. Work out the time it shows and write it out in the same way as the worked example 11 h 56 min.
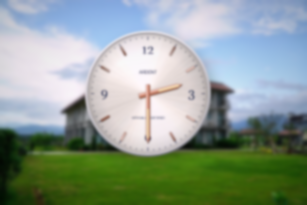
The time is 2 h 30 min
